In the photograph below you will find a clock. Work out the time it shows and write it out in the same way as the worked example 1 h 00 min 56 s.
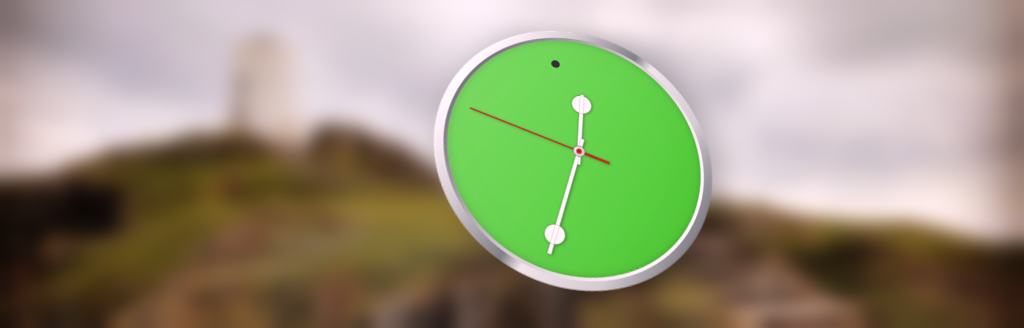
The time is 12 h 34 min 50 s
